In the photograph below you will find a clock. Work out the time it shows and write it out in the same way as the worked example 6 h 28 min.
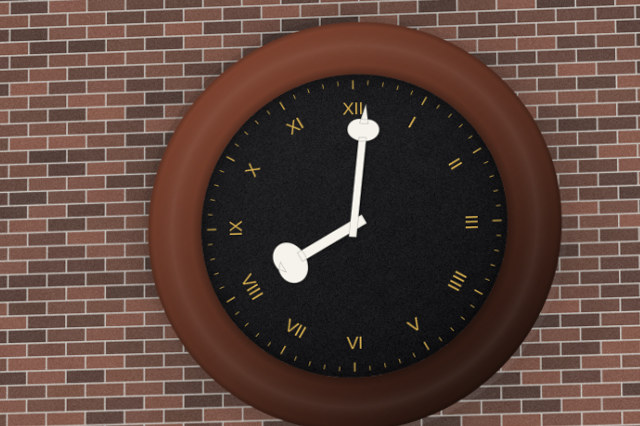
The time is 8 h 01 min
